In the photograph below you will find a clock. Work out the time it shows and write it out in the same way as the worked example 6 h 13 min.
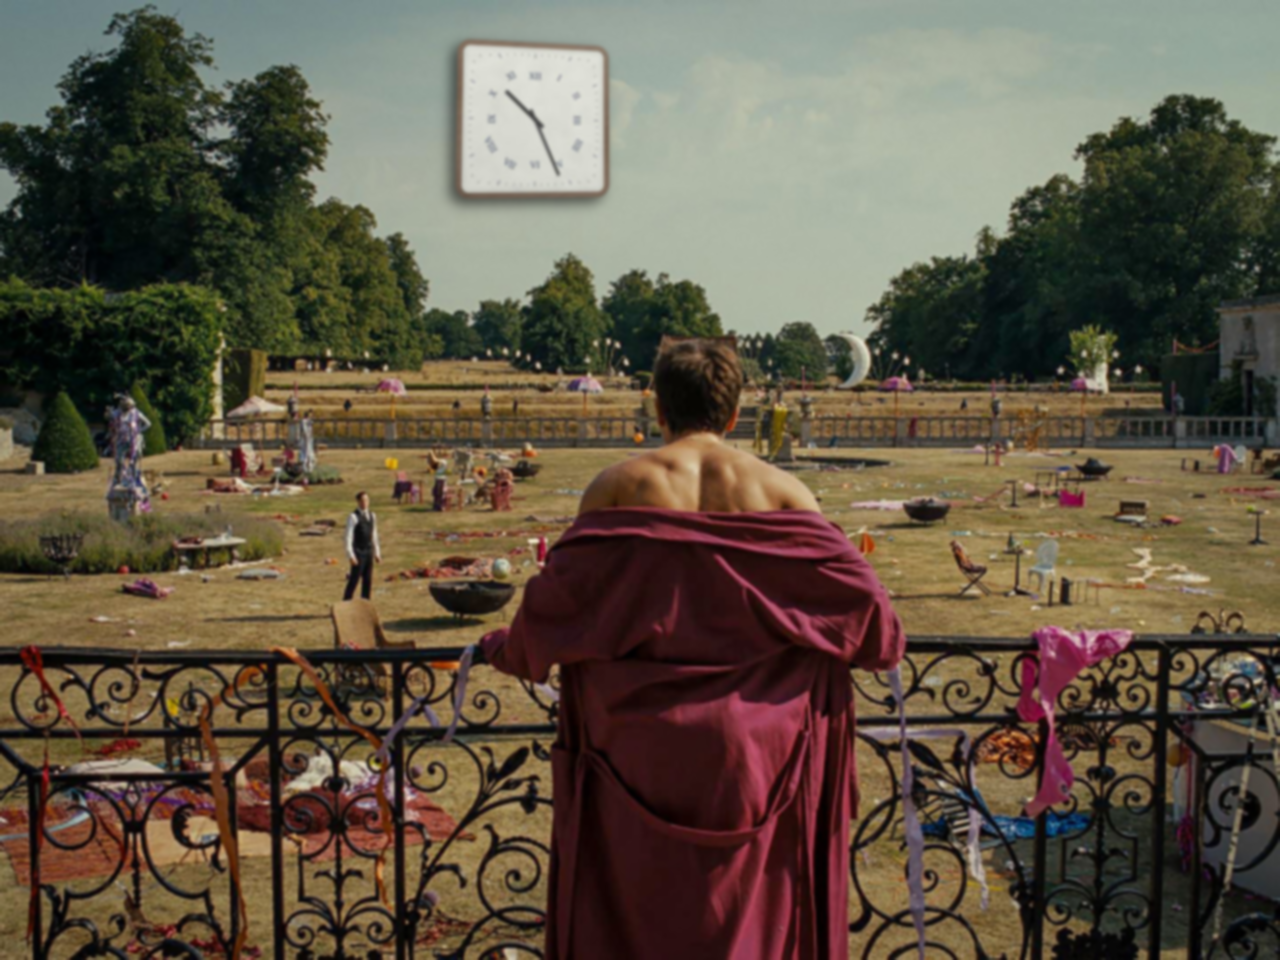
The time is 10 h 26 min
